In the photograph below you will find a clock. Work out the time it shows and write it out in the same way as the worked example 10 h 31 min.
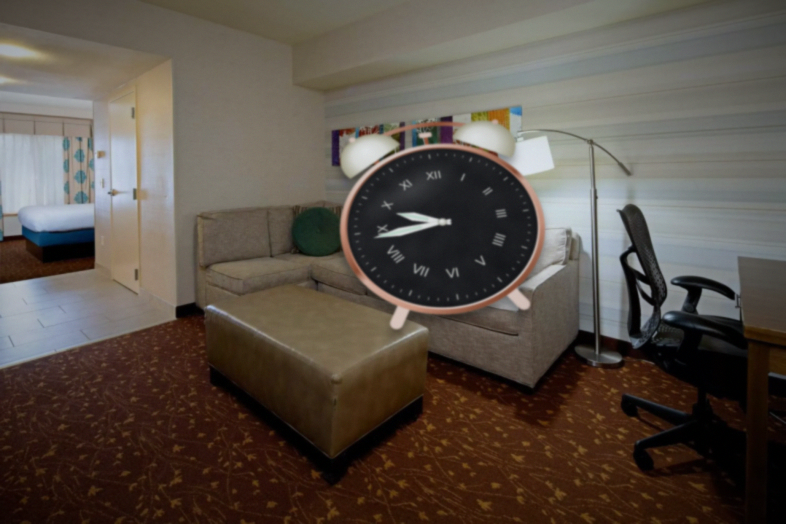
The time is 9 h 44 min
